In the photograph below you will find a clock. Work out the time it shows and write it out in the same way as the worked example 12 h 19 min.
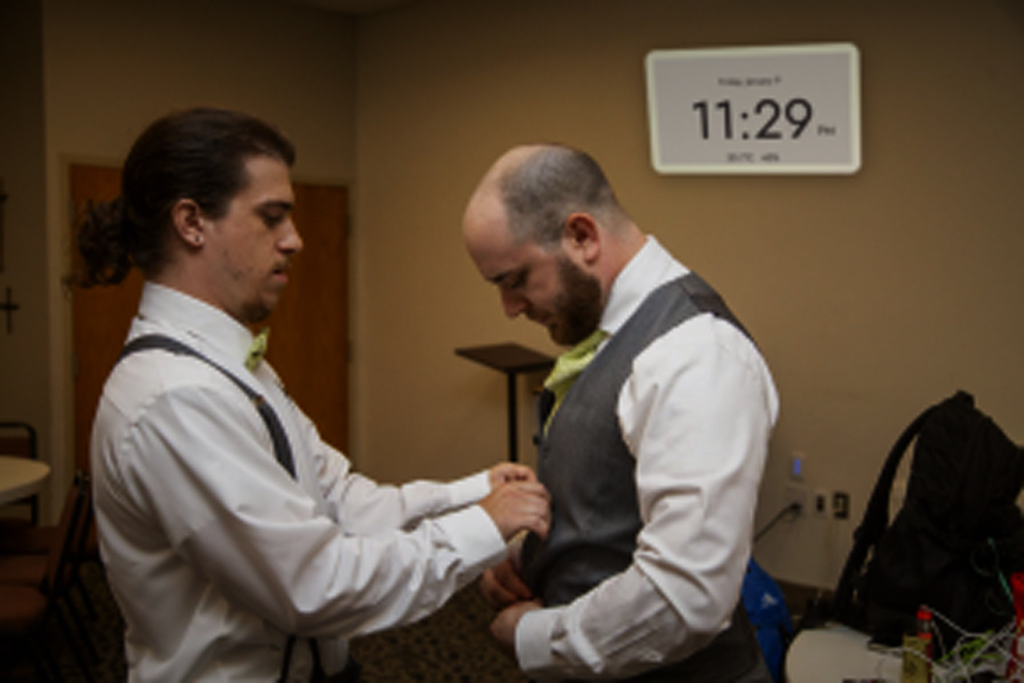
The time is 11 h 29 min
